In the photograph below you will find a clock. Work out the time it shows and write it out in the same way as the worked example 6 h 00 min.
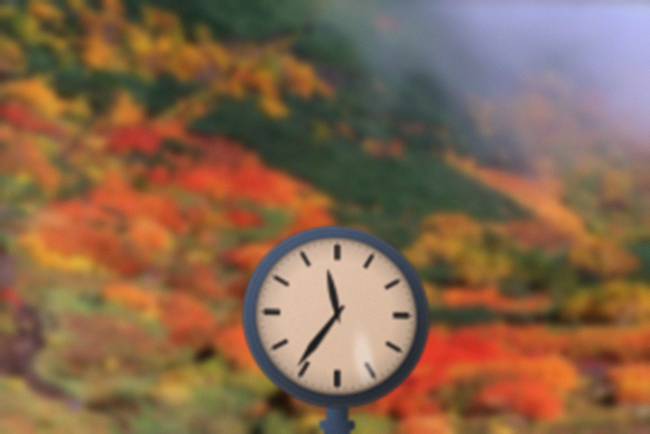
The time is 11 h 36 min
